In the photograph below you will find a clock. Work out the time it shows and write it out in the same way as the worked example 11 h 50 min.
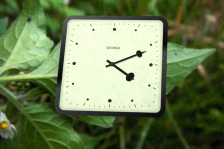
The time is 4 h 11 min
